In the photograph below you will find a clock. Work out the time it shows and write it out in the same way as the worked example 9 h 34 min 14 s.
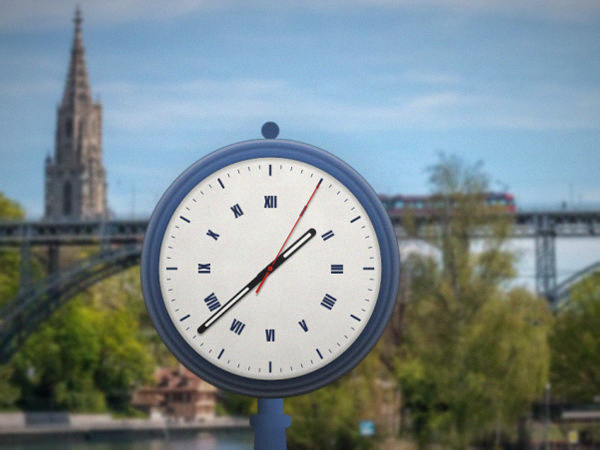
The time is 1 h 38 min 05 s
